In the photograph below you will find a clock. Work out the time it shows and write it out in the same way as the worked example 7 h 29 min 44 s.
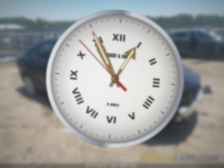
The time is 12 h 54 min 52 s
